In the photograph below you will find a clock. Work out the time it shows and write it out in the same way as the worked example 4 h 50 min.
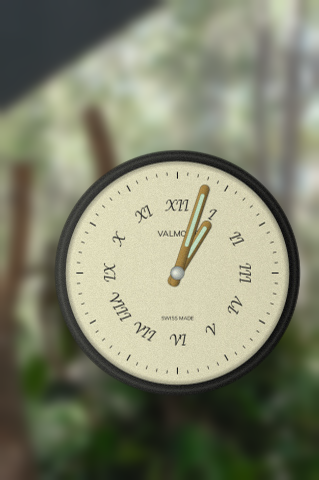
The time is 1 h 03 min
